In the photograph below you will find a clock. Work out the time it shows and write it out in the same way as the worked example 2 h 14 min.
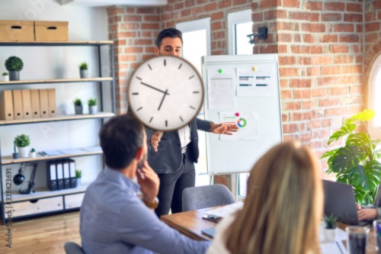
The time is 6 h 49 min
